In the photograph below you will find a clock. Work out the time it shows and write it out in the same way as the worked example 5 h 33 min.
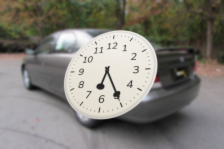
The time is 6 h 25 min
